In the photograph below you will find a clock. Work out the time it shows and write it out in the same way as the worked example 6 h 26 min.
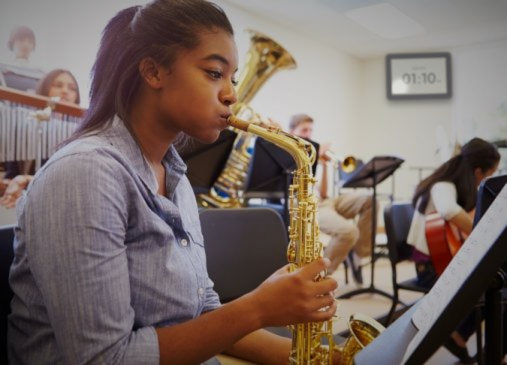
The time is 1 h 10 min
